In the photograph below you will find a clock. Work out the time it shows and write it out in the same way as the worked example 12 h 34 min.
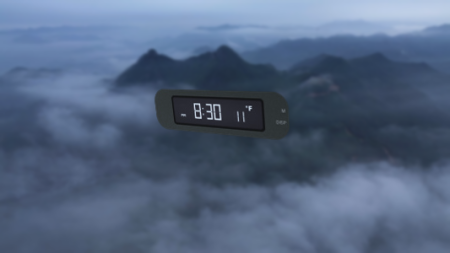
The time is 8 h 30 min
